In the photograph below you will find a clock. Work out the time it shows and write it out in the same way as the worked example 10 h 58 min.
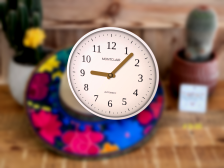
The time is 9 h 07 min
